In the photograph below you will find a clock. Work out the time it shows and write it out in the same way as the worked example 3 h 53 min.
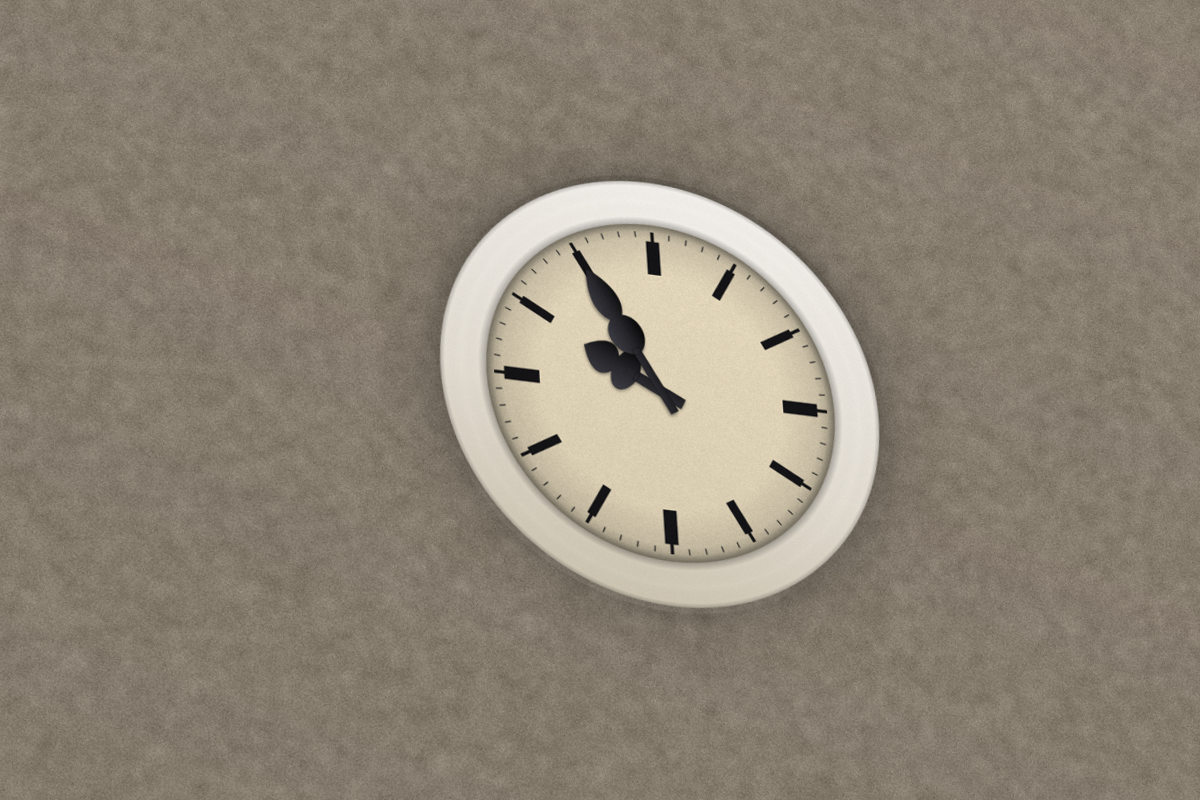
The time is 9 h 55 min
